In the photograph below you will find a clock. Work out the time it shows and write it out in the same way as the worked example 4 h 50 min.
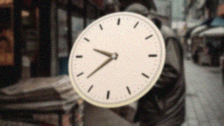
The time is 9 h 38 min
